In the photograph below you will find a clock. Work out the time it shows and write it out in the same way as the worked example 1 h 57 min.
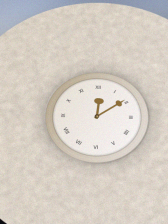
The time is 12 h 09 min
